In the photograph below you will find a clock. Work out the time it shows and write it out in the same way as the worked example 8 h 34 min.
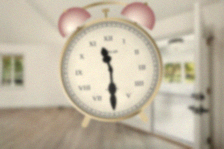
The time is 11 h 30 min
